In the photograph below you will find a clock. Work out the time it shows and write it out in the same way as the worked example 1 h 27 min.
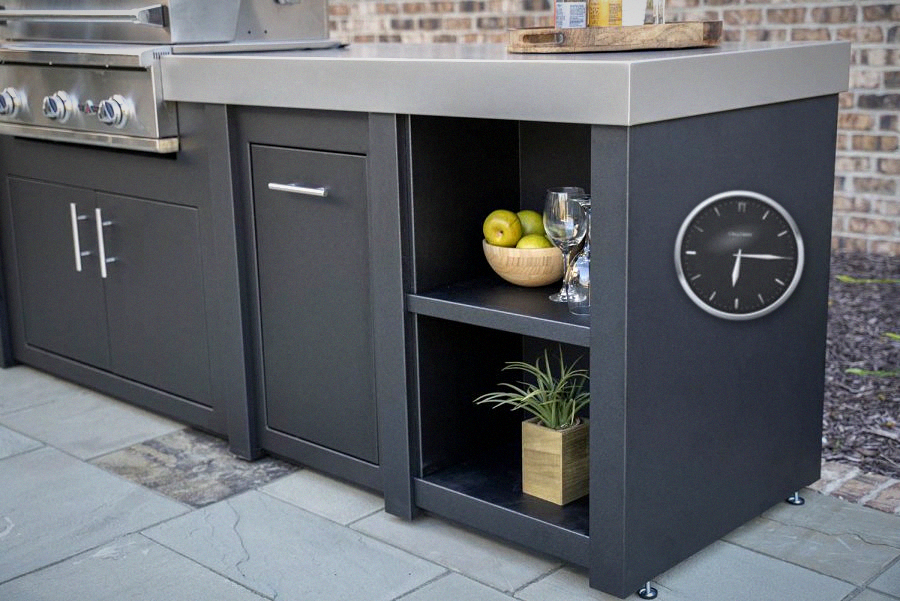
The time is 6 h 15 min
